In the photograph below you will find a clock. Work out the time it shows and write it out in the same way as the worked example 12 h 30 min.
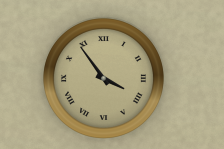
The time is 3 h 54 min
